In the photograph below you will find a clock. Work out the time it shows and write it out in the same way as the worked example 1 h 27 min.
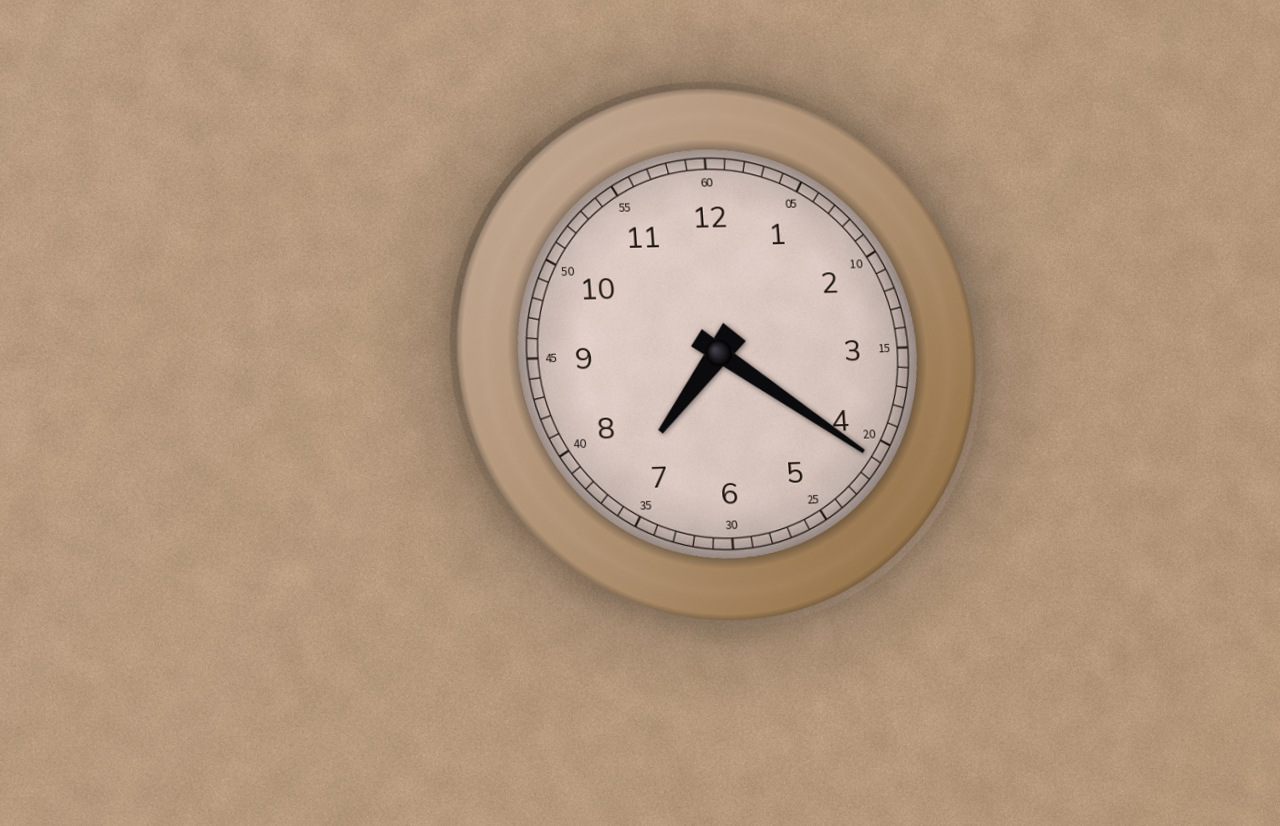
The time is 7 h 21 min
